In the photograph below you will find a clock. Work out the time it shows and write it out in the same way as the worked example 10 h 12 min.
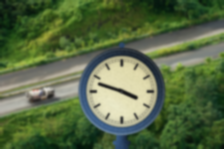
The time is 3 h 48 min
